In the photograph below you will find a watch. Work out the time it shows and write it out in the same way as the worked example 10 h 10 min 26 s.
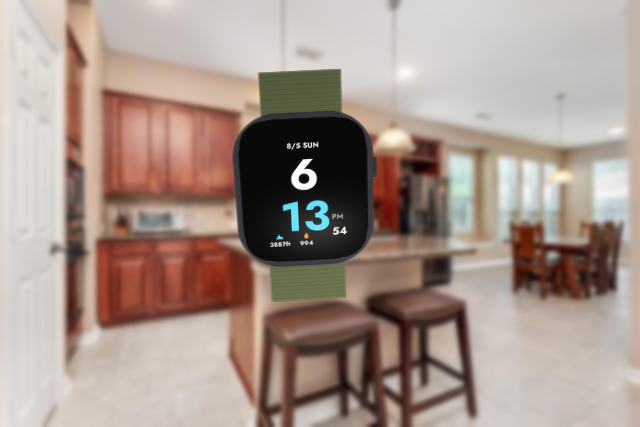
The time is 6 h 13 min 54 s
